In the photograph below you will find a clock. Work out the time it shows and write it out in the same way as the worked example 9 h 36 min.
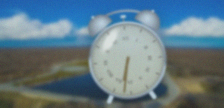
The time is 6 h 32 min
